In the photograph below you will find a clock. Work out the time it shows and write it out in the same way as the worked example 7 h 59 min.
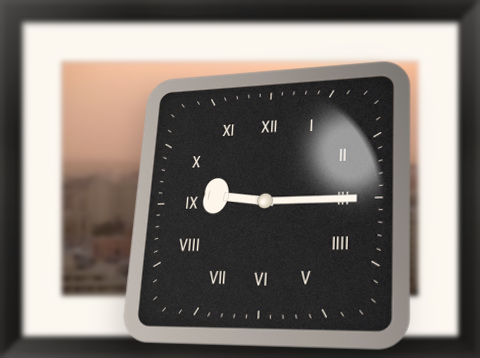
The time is 9 h 15 min
